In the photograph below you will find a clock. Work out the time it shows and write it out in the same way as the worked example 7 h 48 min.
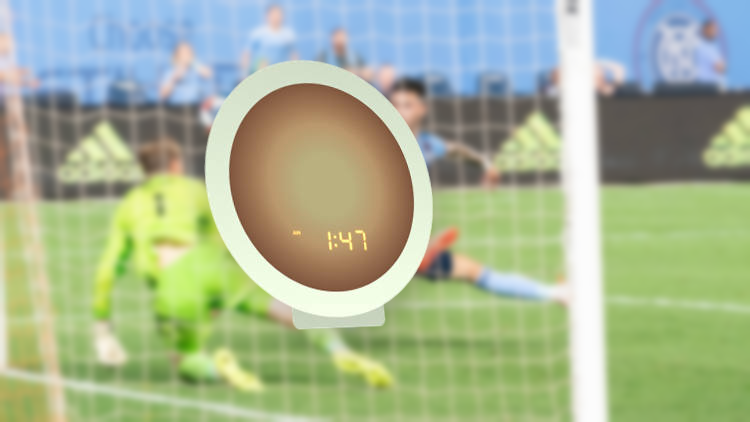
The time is 1 h 47 min
